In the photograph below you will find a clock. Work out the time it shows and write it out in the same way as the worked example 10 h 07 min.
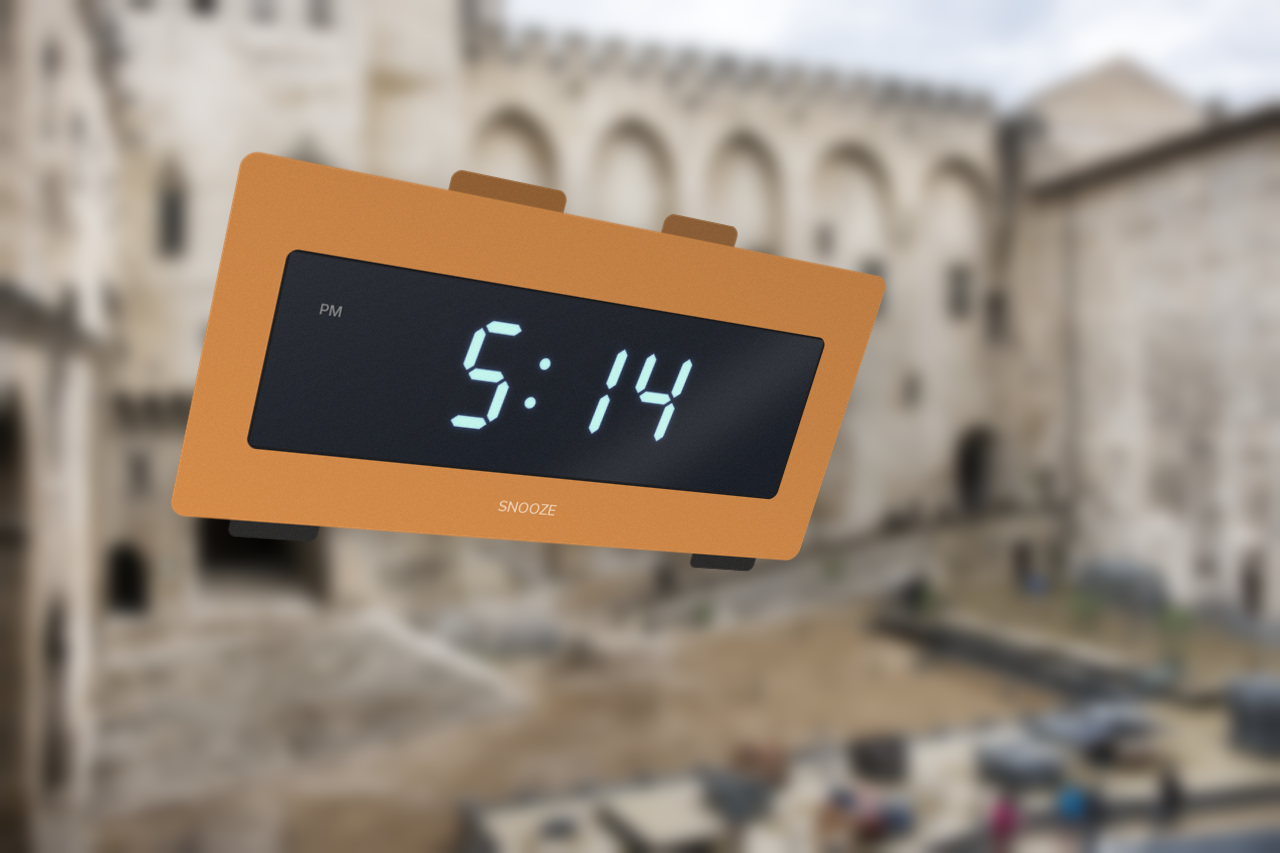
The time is 5 h 14 min
